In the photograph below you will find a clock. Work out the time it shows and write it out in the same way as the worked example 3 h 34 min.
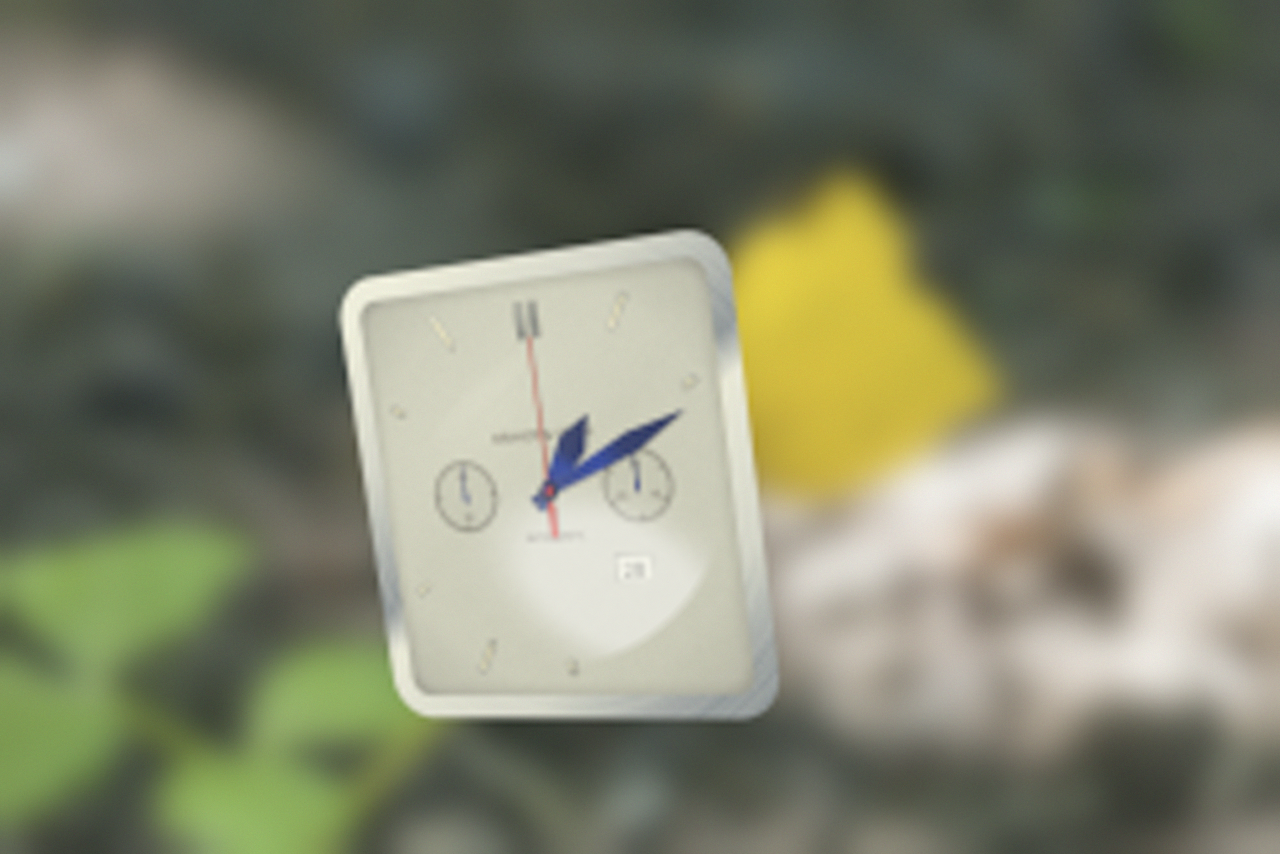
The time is 1 h 11 min
